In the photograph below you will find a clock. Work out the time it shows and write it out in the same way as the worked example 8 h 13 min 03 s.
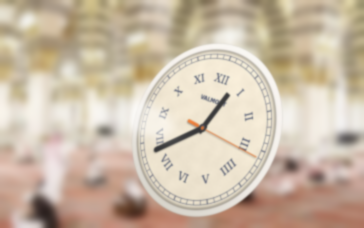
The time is 12 h 38 min 16 s
